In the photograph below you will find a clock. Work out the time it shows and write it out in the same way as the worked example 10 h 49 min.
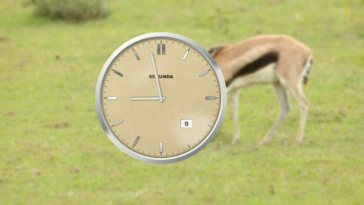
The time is 8 h 58 min
